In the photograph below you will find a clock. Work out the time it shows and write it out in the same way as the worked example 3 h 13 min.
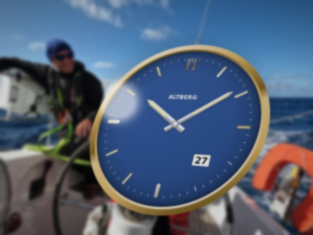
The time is 10 h 09 min
